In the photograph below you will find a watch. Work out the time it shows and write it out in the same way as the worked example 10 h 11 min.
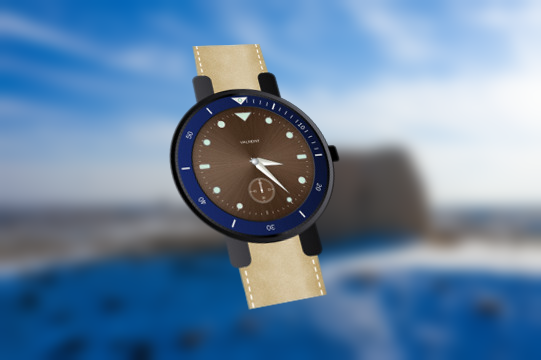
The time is 3 h 24 min
